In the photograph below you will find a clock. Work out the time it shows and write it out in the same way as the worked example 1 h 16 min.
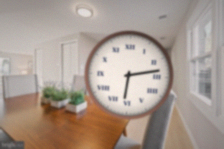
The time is 6 h 13 min
